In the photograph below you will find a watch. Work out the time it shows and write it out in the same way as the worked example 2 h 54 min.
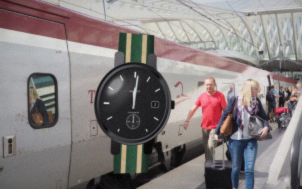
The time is 12 h 01 min
